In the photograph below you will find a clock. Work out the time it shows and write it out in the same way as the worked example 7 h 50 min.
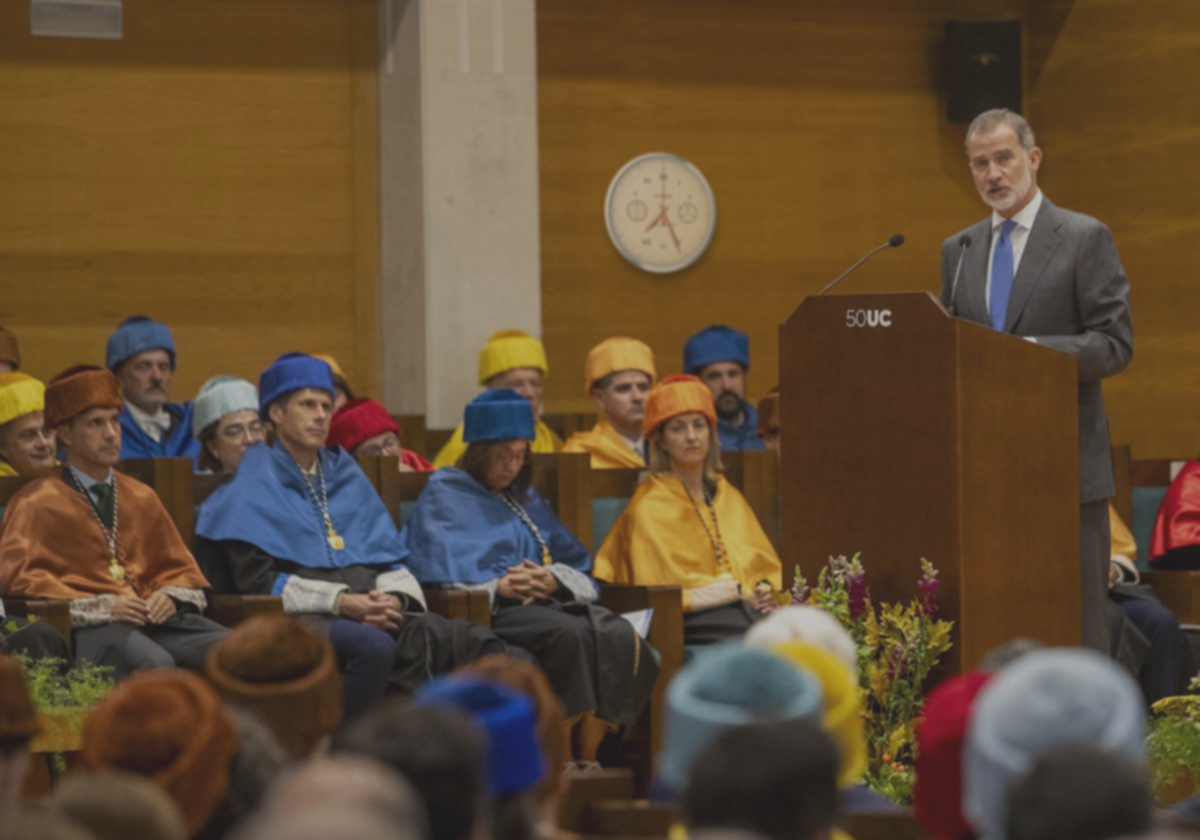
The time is 7 h 26 min
